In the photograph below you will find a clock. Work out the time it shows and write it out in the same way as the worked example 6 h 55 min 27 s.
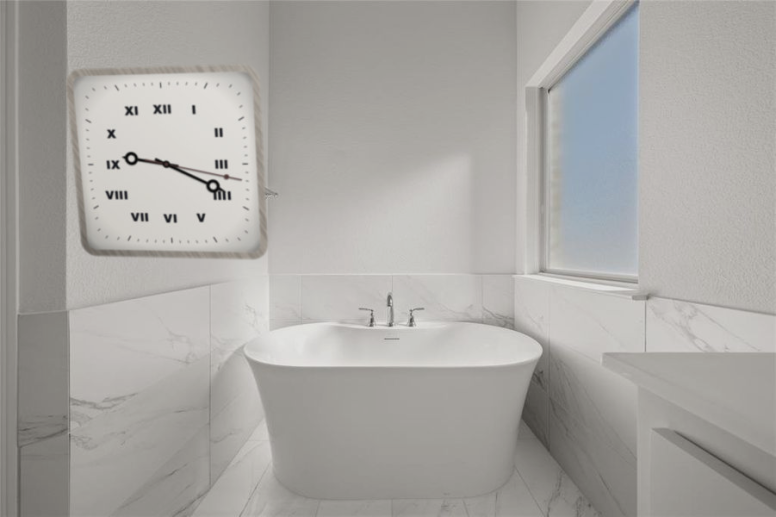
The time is 9 h 19 min 17 s
